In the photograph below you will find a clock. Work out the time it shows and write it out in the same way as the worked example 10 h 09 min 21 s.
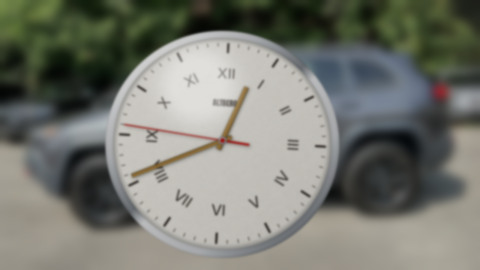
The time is 12 h 40 min 46 s
